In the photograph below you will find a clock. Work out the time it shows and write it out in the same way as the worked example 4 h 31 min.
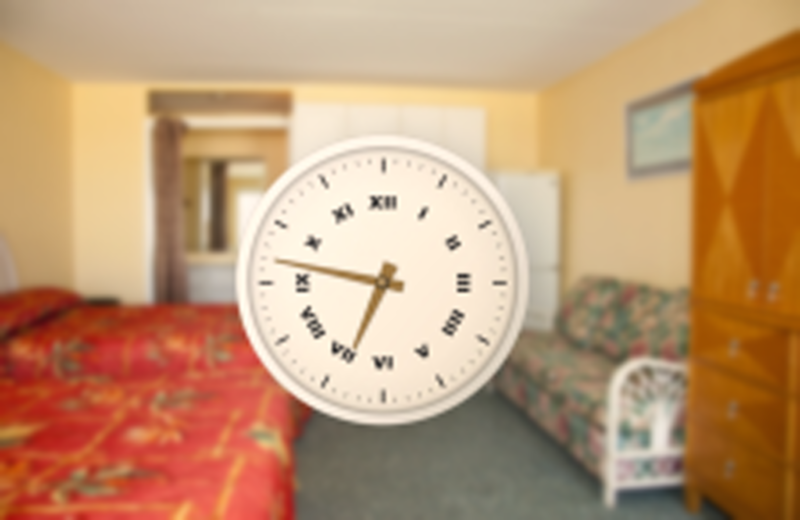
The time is 6 h 47 min
